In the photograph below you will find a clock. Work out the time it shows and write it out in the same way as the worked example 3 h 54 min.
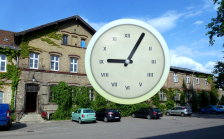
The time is 9 h 05 min
